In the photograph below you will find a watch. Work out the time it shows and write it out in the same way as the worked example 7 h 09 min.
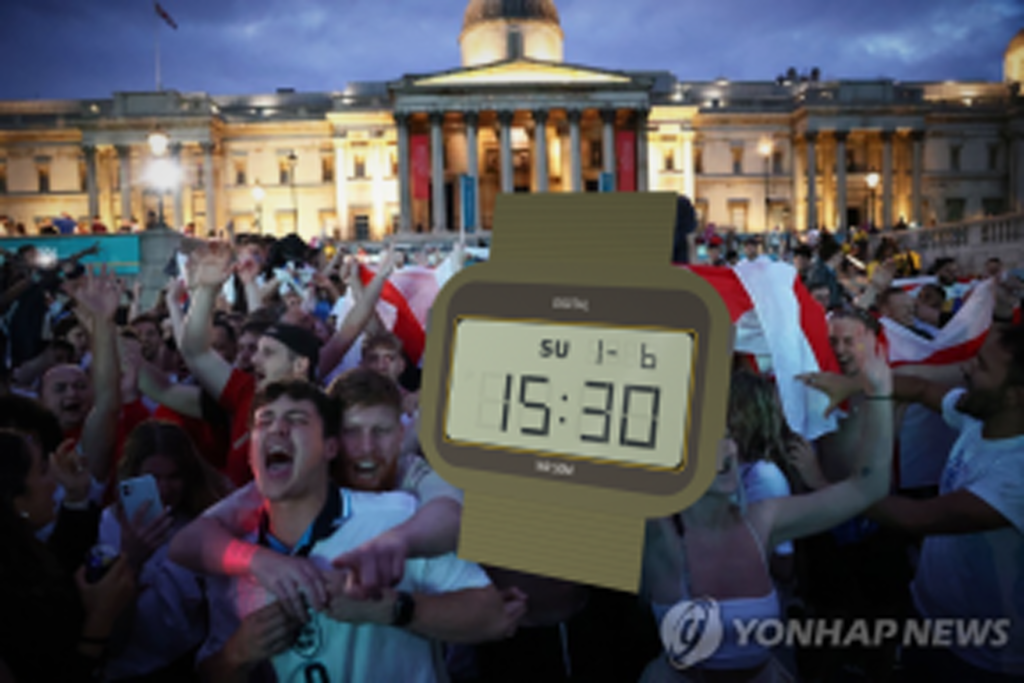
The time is 15 h 30 min
